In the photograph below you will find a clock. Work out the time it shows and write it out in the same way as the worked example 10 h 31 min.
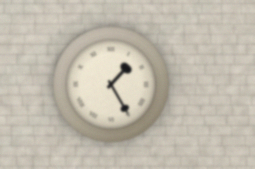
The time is 1 h 25 min
